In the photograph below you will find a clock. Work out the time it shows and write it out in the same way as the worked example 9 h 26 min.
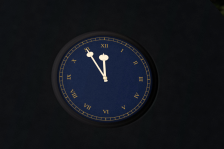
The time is 11 h 55 min
